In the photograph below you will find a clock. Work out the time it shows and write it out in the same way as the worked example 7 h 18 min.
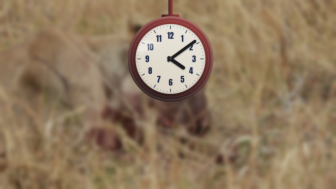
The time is 4 h 09 min
